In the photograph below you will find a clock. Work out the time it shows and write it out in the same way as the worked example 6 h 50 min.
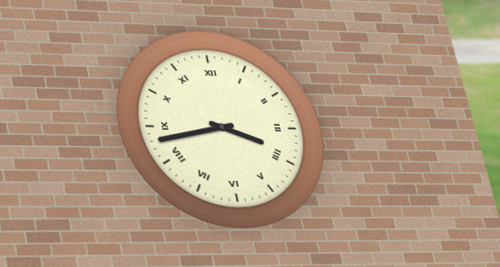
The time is 3 h 43 min
